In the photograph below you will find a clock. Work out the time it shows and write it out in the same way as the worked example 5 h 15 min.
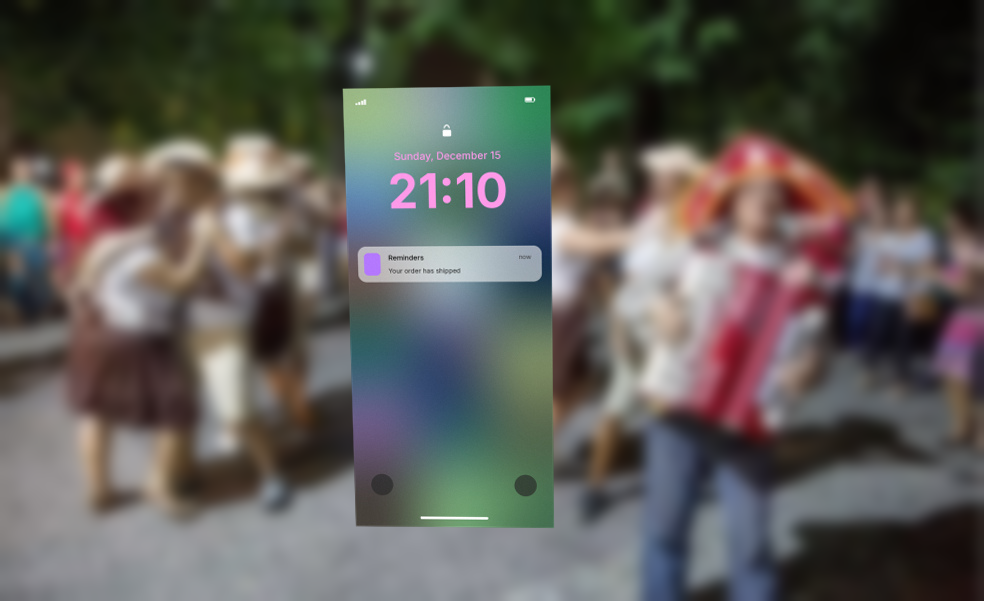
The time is 21 h 10 min
